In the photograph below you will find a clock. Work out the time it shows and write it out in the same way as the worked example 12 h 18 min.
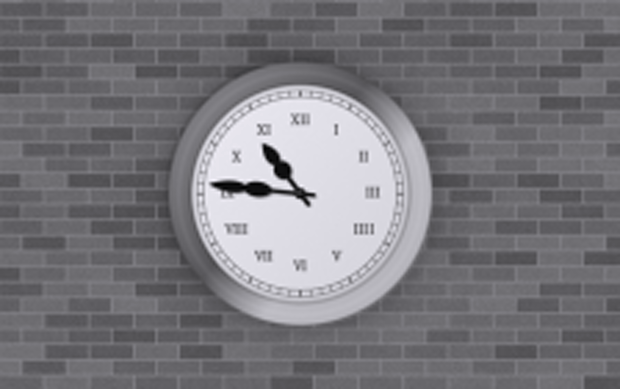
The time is 10 h 46 min
